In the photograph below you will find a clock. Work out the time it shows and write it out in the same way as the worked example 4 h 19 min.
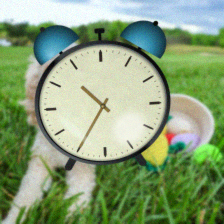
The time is 10 h 35 min
